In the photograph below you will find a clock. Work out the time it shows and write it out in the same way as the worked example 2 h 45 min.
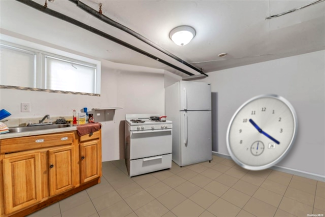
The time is 10 h 20 min
